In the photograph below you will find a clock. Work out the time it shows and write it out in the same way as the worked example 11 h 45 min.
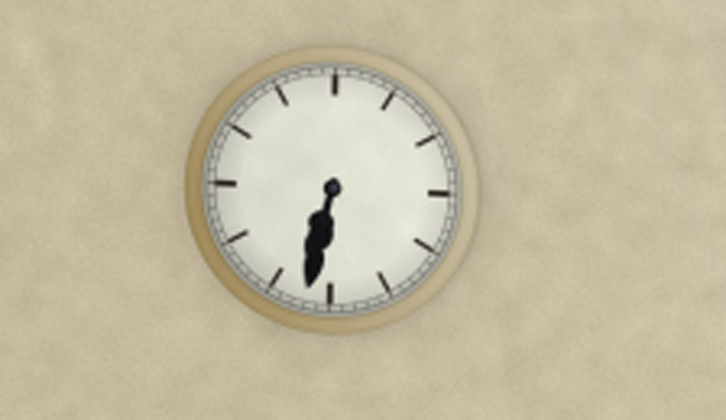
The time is 6 h 32 min
